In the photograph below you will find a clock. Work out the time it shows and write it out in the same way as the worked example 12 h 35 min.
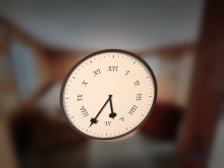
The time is 5 h 35 min
